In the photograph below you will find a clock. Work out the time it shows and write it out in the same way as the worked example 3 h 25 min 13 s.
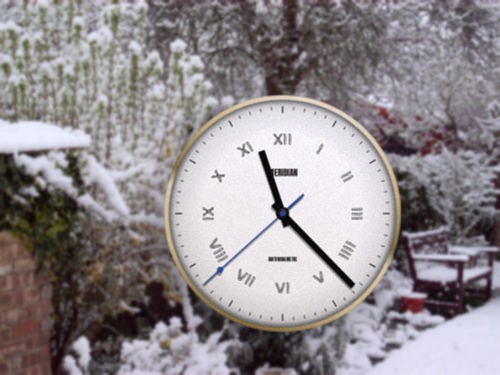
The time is 11 h 22 min 38 s
